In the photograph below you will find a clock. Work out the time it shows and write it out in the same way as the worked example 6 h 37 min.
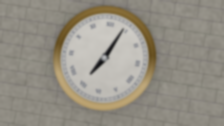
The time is 7 h 04 min
